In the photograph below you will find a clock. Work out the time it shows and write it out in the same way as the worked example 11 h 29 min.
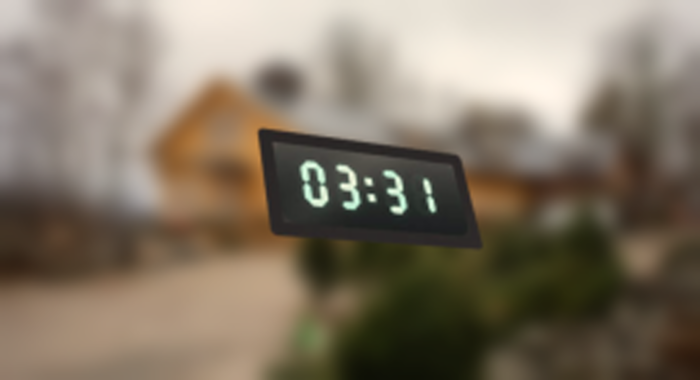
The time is 3 h 31 min
